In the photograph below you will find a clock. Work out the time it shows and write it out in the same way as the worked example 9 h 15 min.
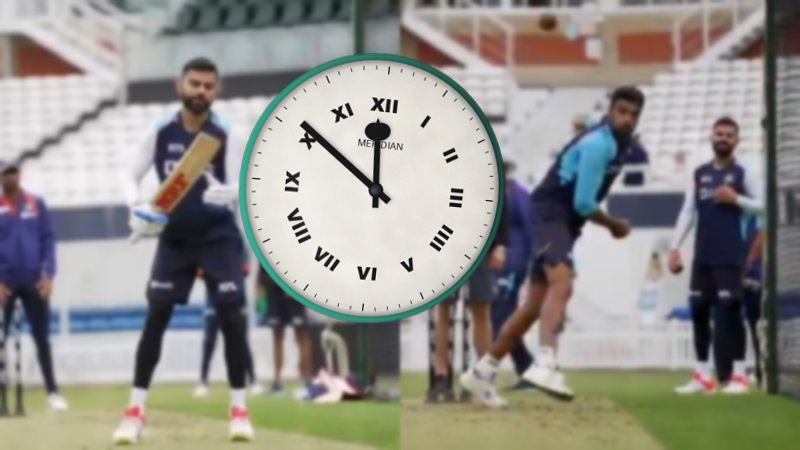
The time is 11 h 51 min
